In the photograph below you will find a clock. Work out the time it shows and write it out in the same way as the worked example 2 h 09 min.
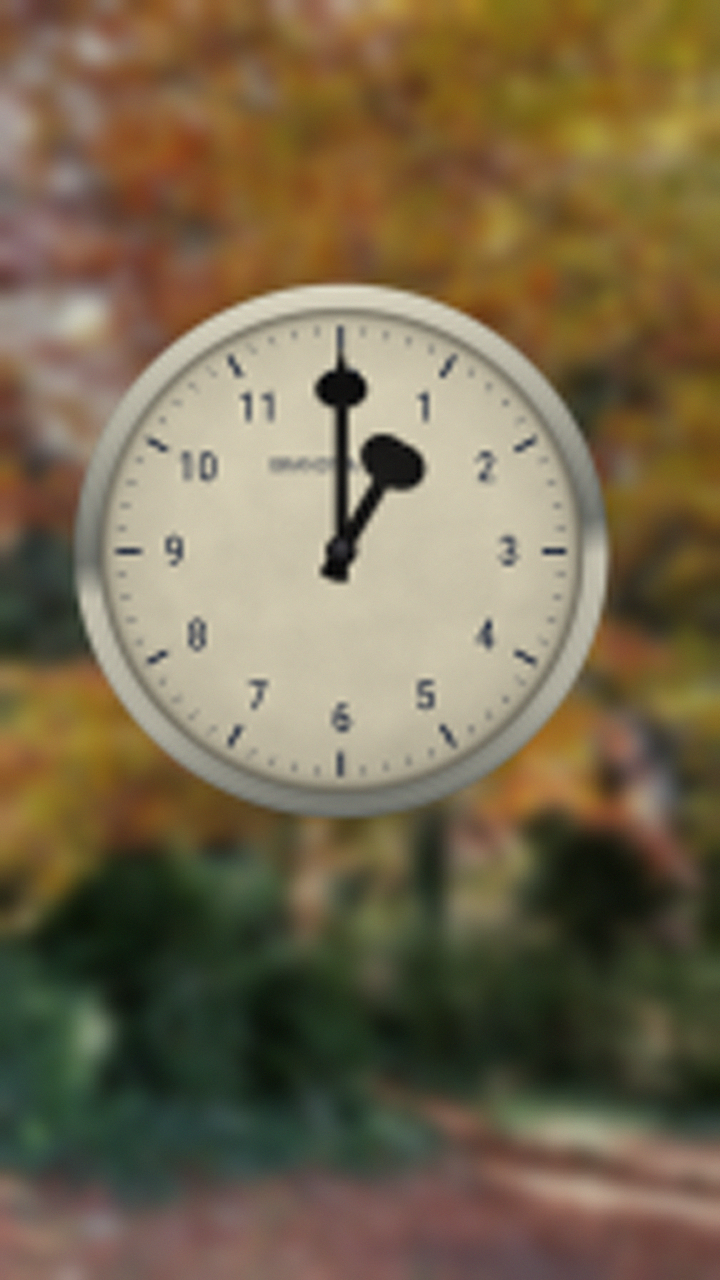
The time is 1 h 00 min
